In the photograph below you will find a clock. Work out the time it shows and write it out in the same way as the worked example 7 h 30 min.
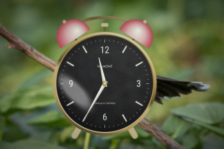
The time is 11 h 35 min
